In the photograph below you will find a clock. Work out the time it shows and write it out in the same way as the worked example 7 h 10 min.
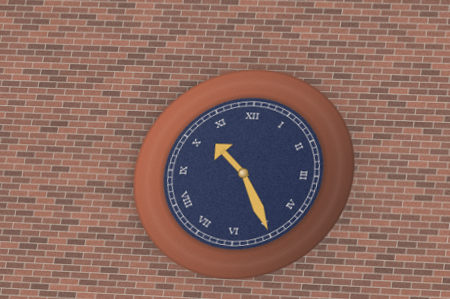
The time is 10 h 25 min
